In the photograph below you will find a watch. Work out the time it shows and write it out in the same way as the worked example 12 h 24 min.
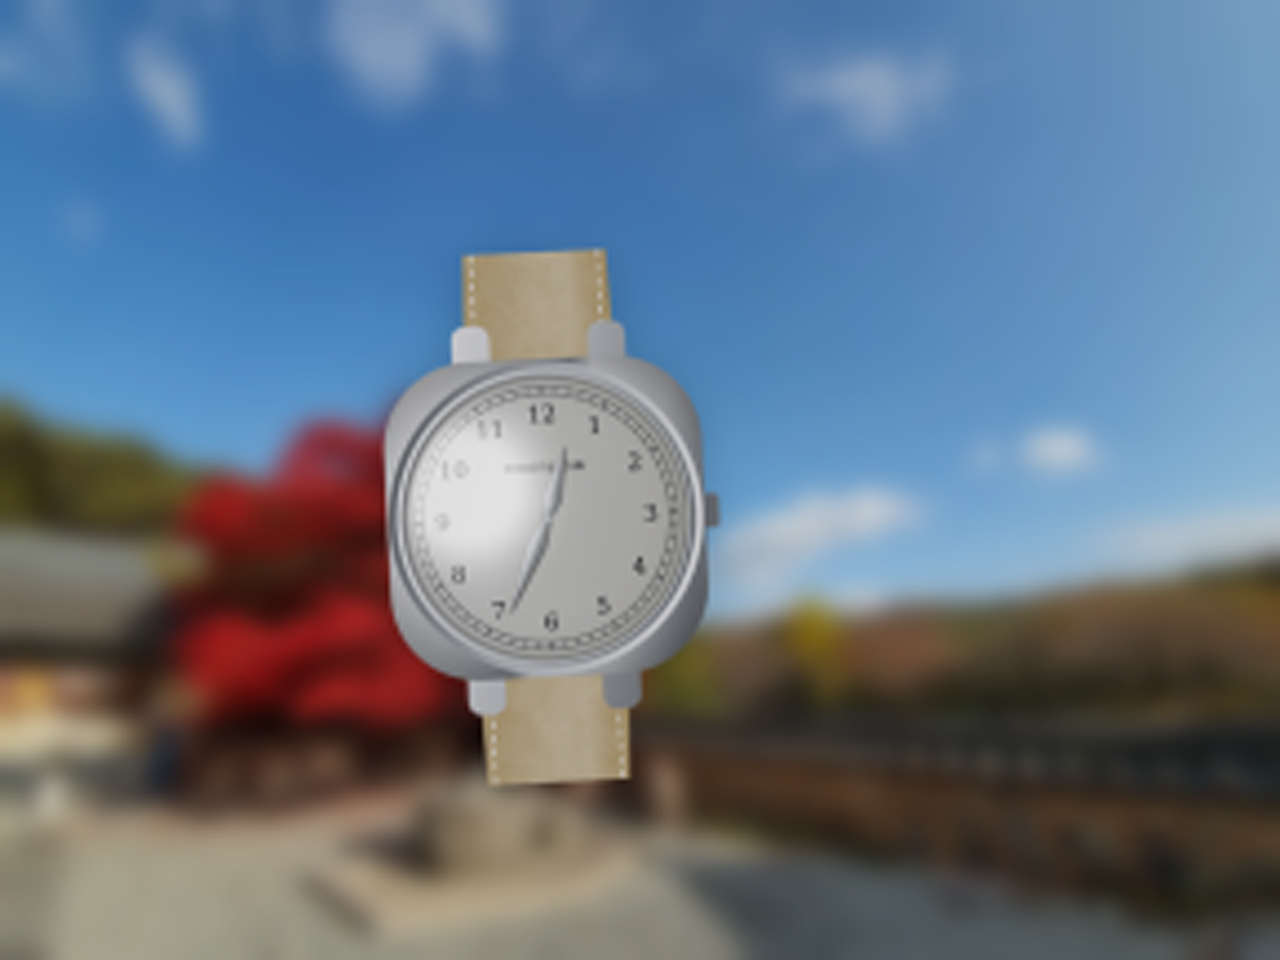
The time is 12 h 34 min
